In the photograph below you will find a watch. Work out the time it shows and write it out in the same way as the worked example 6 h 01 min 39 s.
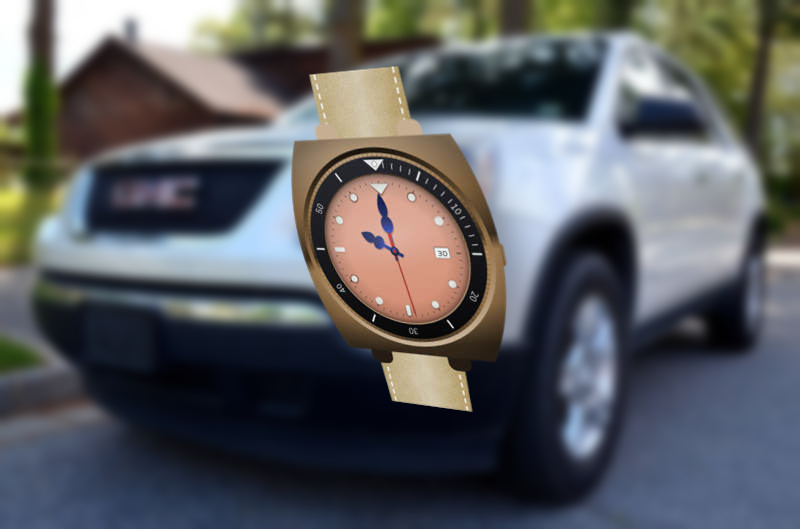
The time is 9 h 59 min 29 s
